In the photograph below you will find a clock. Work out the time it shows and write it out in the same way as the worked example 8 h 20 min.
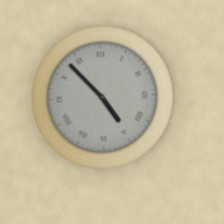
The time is 4 h 53 min
